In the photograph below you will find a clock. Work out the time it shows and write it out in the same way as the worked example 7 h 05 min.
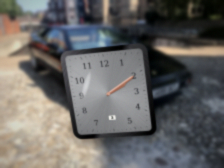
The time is 2 h 10 min
